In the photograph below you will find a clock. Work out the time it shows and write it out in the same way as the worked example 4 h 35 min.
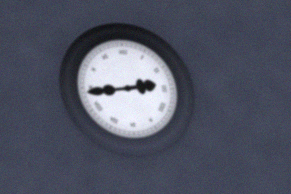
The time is 2 h 44 min
